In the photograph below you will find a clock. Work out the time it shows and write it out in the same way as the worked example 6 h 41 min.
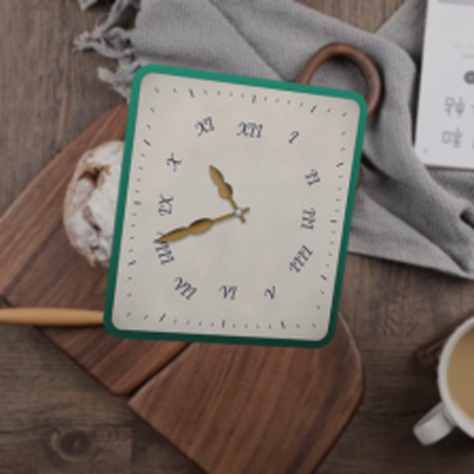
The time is 10 h 41 min
